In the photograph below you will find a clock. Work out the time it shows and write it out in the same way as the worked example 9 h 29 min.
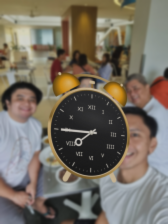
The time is 7 h 45 min
